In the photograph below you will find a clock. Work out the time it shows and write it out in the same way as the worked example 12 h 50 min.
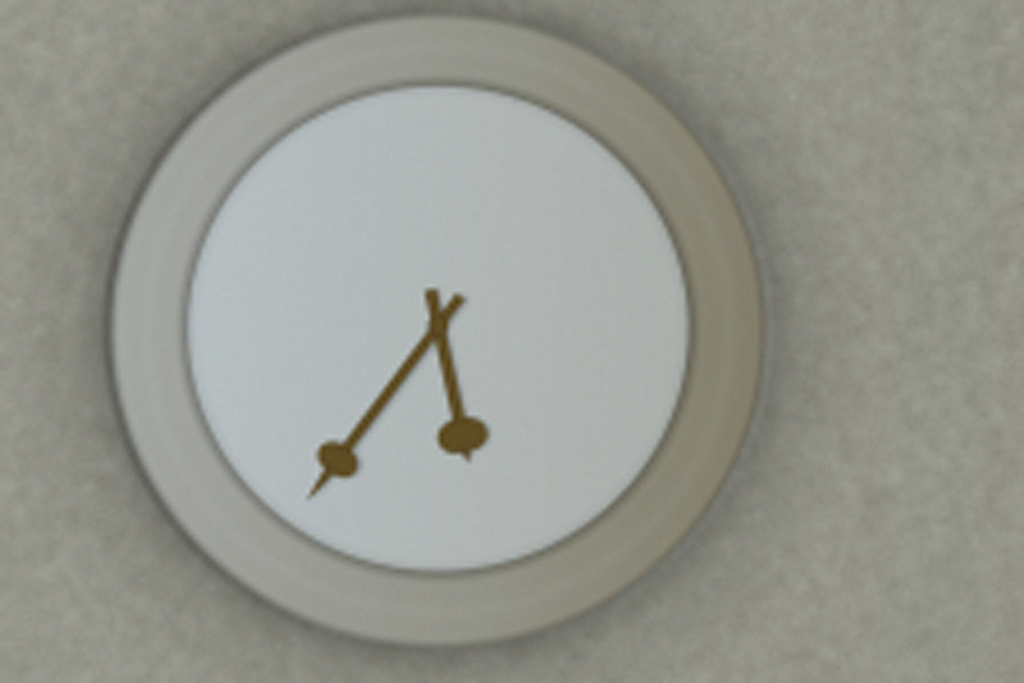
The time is 5 h 36 min
